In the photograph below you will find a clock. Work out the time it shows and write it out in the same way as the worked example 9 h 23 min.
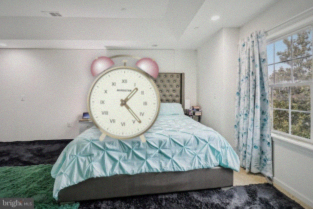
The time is 1 h 23 min
